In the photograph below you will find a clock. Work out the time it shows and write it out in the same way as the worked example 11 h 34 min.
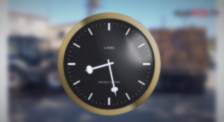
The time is 8 h 28 min
